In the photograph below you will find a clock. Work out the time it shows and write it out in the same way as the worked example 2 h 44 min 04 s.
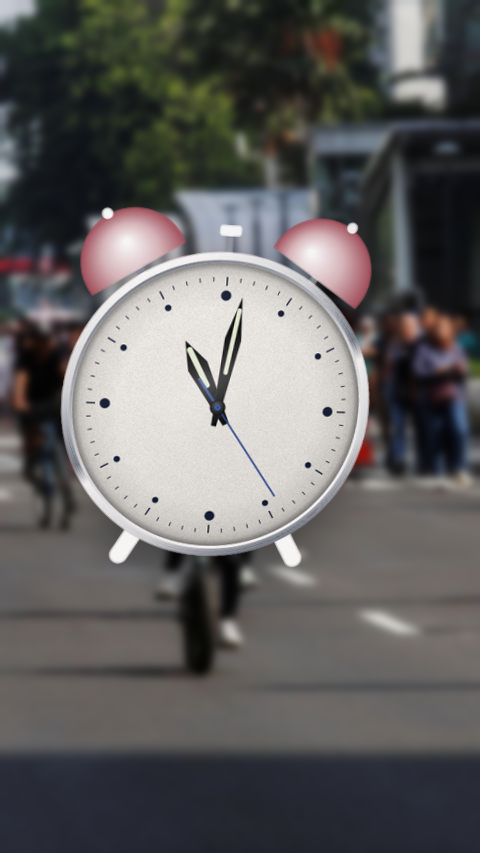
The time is 11 h 01 min 24 s
